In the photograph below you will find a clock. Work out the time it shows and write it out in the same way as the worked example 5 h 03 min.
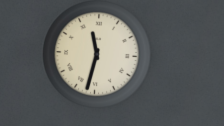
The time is 11 h 32 min
